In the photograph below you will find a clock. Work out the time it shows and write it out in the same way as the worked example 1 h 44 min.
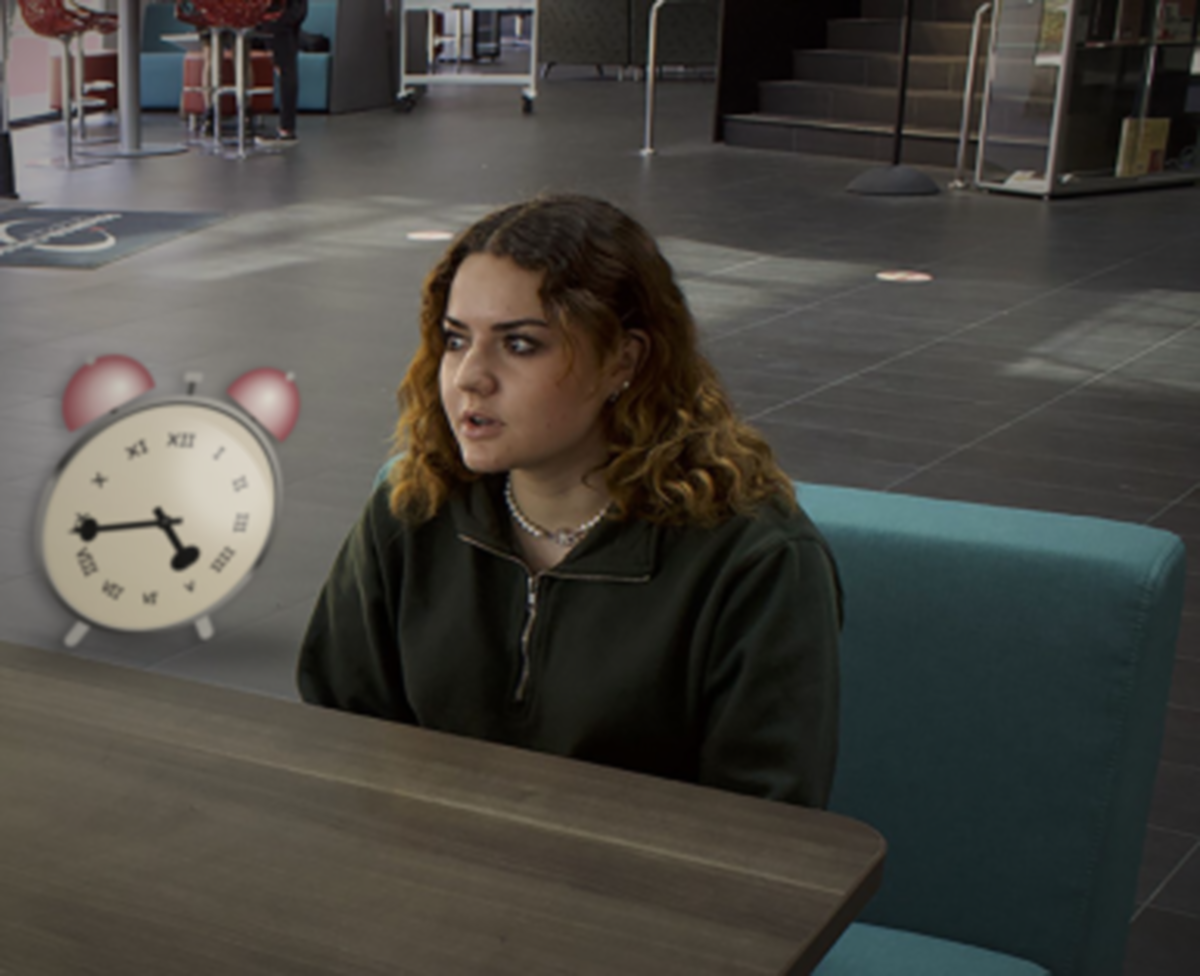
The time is 4 h 44 min
